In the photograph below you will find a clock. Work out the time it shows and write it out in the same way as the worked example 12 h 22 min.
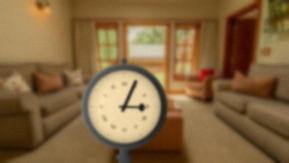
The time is 3 h 04 min
